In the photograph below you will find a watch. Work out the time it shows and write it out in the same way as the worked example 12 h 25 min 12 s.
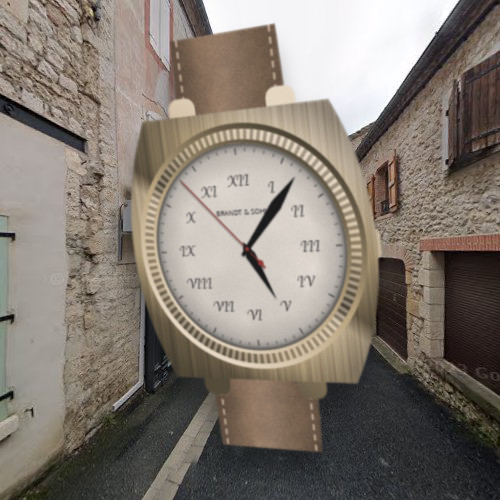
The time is 5 h 06 min 53 s
